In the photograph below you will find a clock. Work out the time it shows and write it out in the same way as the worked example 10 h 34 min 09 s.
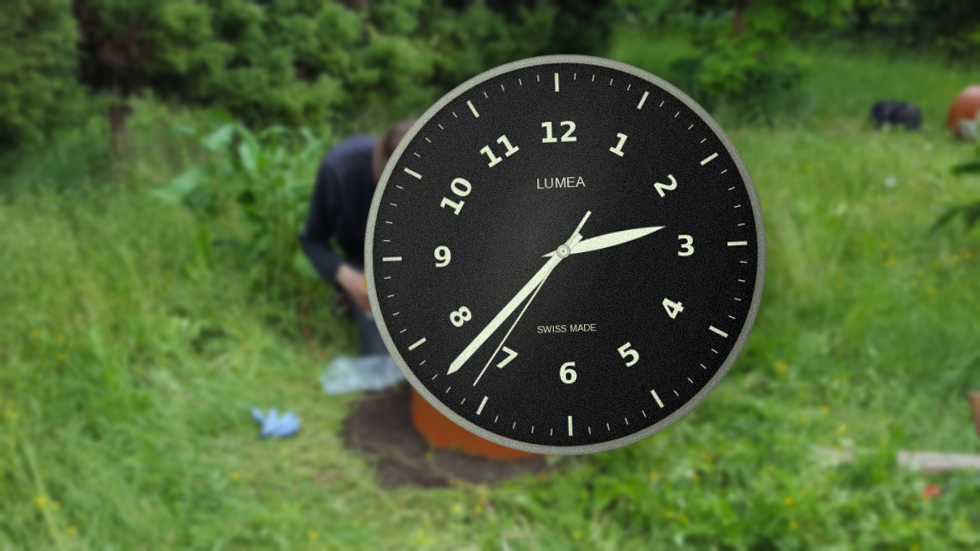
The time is 2 h 37 min 36 s
